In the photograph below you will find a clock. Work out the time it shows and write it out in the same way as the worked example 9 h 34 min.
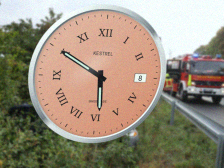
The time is 5 h 50 min
